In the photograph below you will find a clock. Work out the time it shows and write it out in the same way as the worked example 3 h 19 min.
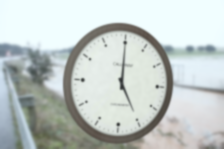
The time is 5 h 00 min
